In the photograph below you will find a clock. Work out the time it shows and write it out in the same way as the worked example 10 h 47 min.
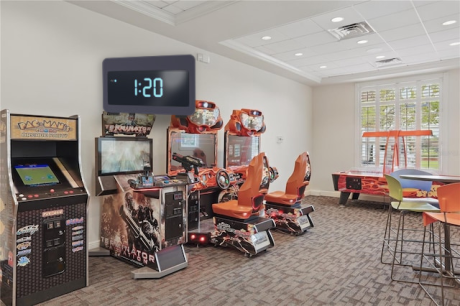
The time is 1 h 20 min
